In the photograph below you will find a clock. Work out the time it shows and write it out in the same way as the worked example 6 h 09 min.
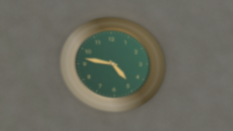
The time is 4 h 47 min
